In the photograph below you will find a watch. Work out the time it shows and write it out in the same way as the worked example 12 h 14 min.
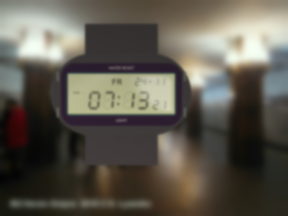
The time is 7 h 13 min
